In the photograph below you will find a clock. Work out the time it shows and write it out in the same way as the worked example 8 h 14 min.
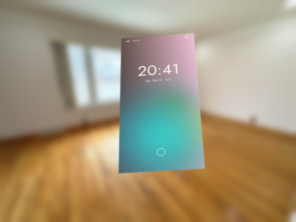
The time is 20 h 41 min
